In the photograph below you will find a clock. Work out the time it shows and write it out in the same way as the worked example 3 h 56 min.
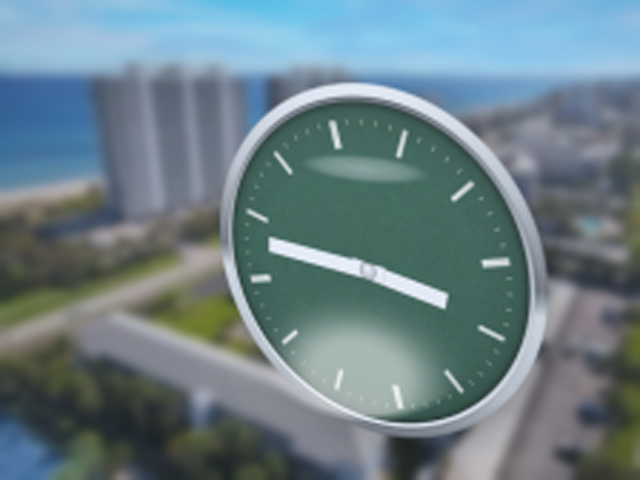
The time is 3 h 48 min
